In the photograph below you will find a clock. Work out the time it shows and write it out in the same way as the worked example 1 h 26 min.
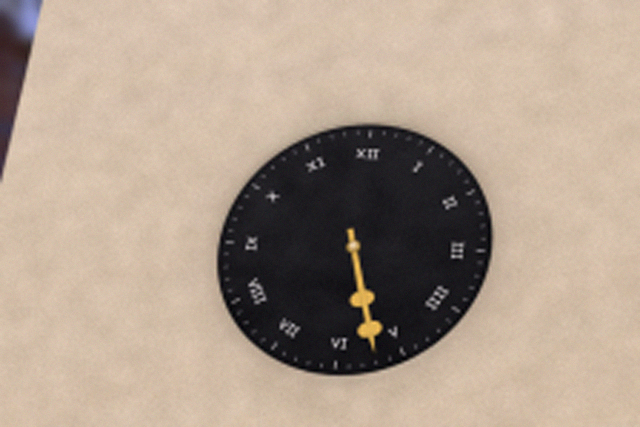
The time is 5 h 27 min
